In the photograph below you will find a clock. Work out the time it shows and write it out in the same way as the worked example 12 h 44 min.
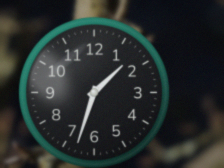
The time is 1 h 33 min
